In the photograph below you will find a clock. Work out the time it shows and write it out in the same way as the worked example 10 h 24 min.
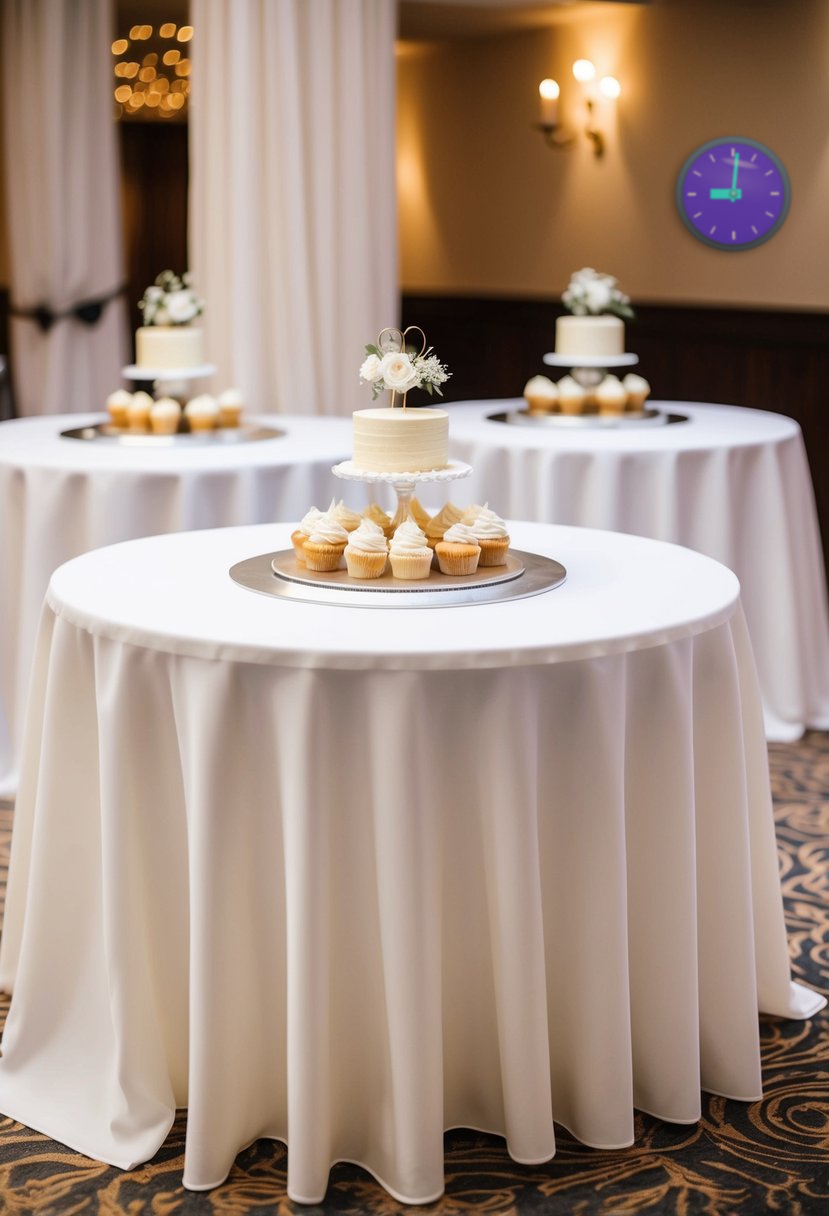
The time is 9 h 01 min
